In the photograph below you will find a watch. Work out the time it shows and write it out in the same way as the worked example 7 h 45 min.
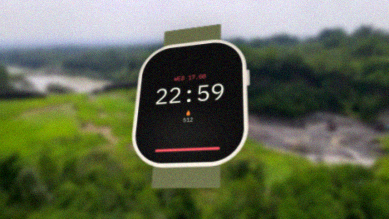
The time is 22 h 59 min
